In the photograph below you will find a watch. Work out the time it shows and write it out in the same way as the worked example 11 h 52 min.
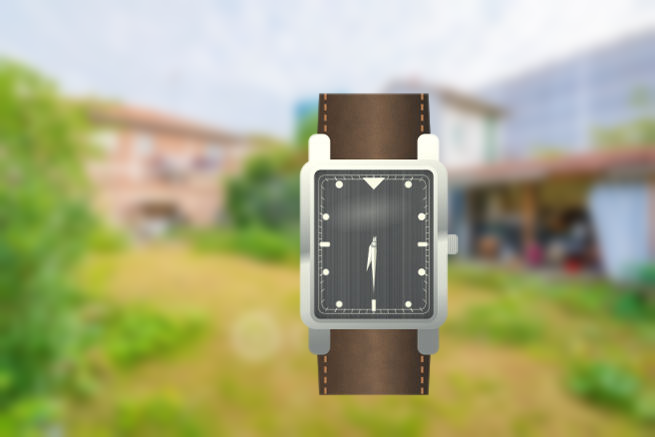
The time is 6 h 30 min
